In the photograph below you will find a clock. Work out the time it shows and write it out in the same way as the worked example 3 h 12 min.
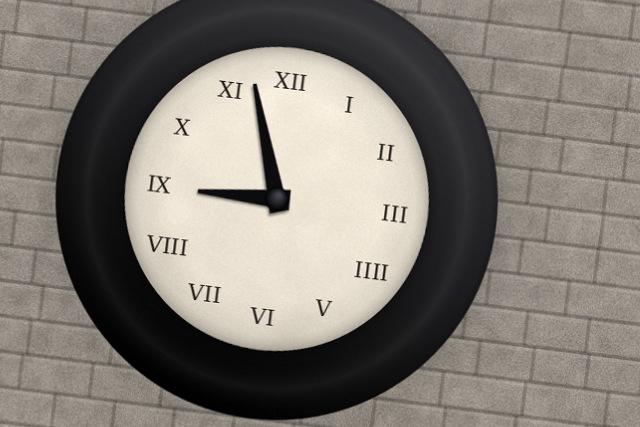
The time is 8 h 57 min
